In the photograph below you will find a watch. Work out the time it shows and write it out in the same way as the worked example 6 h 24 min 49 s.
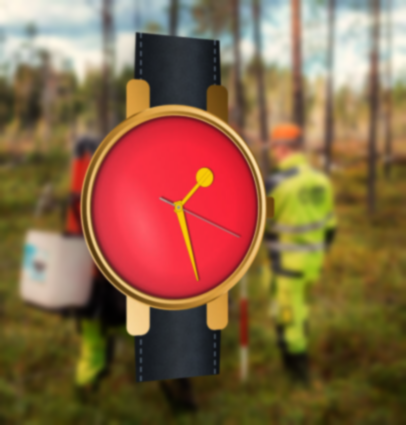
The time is 1 h 27 min 19 s
